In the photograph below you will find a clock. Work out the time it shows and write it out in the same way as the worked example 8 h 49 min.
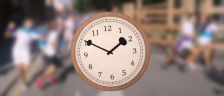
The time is 1 h 50 min
